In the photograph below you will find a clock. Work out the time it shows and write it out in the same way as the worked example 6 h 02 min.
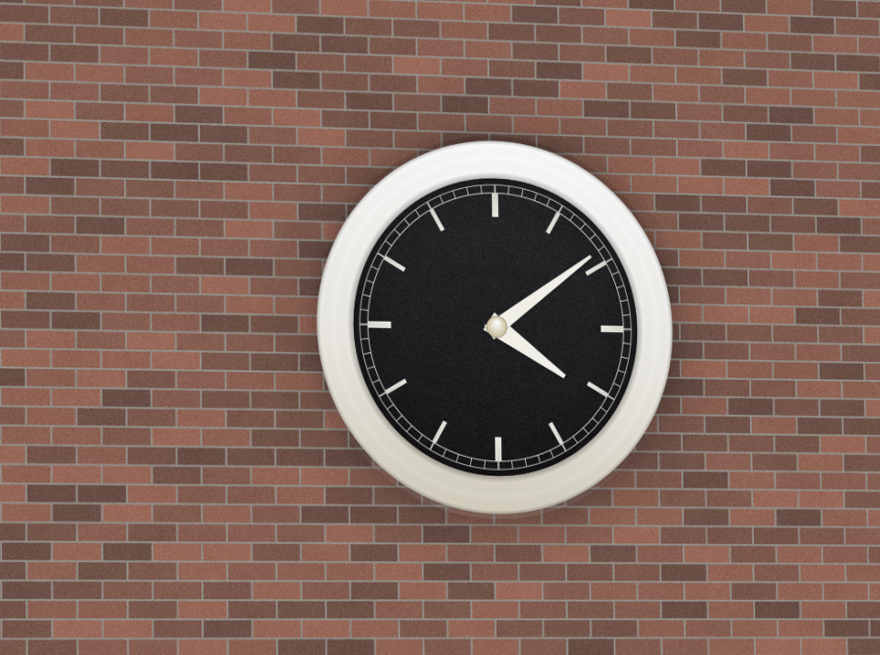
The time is 4 h 09 min
